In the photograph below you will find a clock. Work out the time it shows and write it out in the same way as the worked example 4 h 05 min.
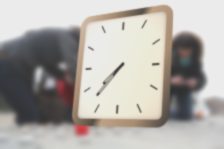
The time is 7 h 37 min
